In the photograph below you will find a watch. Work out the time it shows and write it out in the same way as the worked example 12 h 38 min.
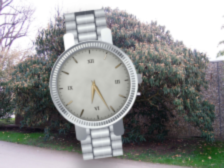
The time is 6 h 26 min
